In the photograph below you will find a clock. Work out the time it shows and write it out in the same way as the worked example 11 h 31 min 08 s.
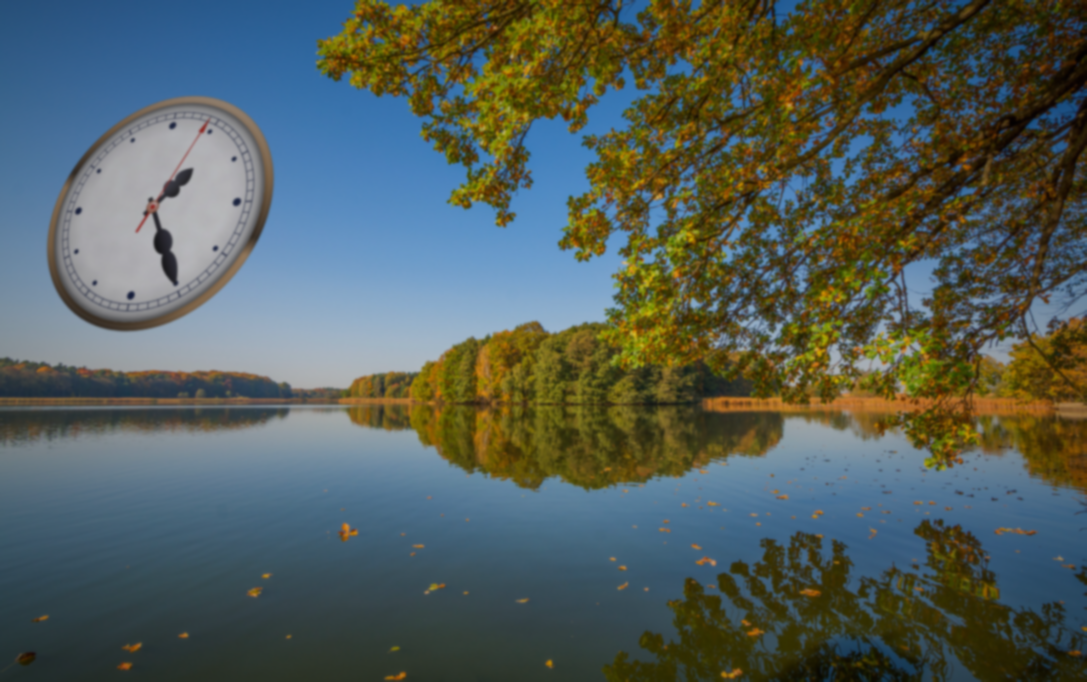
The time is 1 h 25 min 04 s
